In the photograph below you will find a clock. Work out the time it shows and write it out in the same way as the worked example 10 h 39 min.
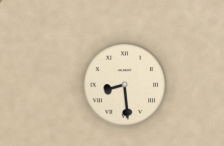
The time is 8 h 29 min
